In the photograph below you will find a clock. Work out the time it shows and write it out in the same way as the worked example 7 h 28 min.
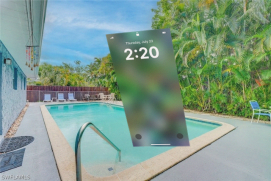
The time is 2 h 20 min
